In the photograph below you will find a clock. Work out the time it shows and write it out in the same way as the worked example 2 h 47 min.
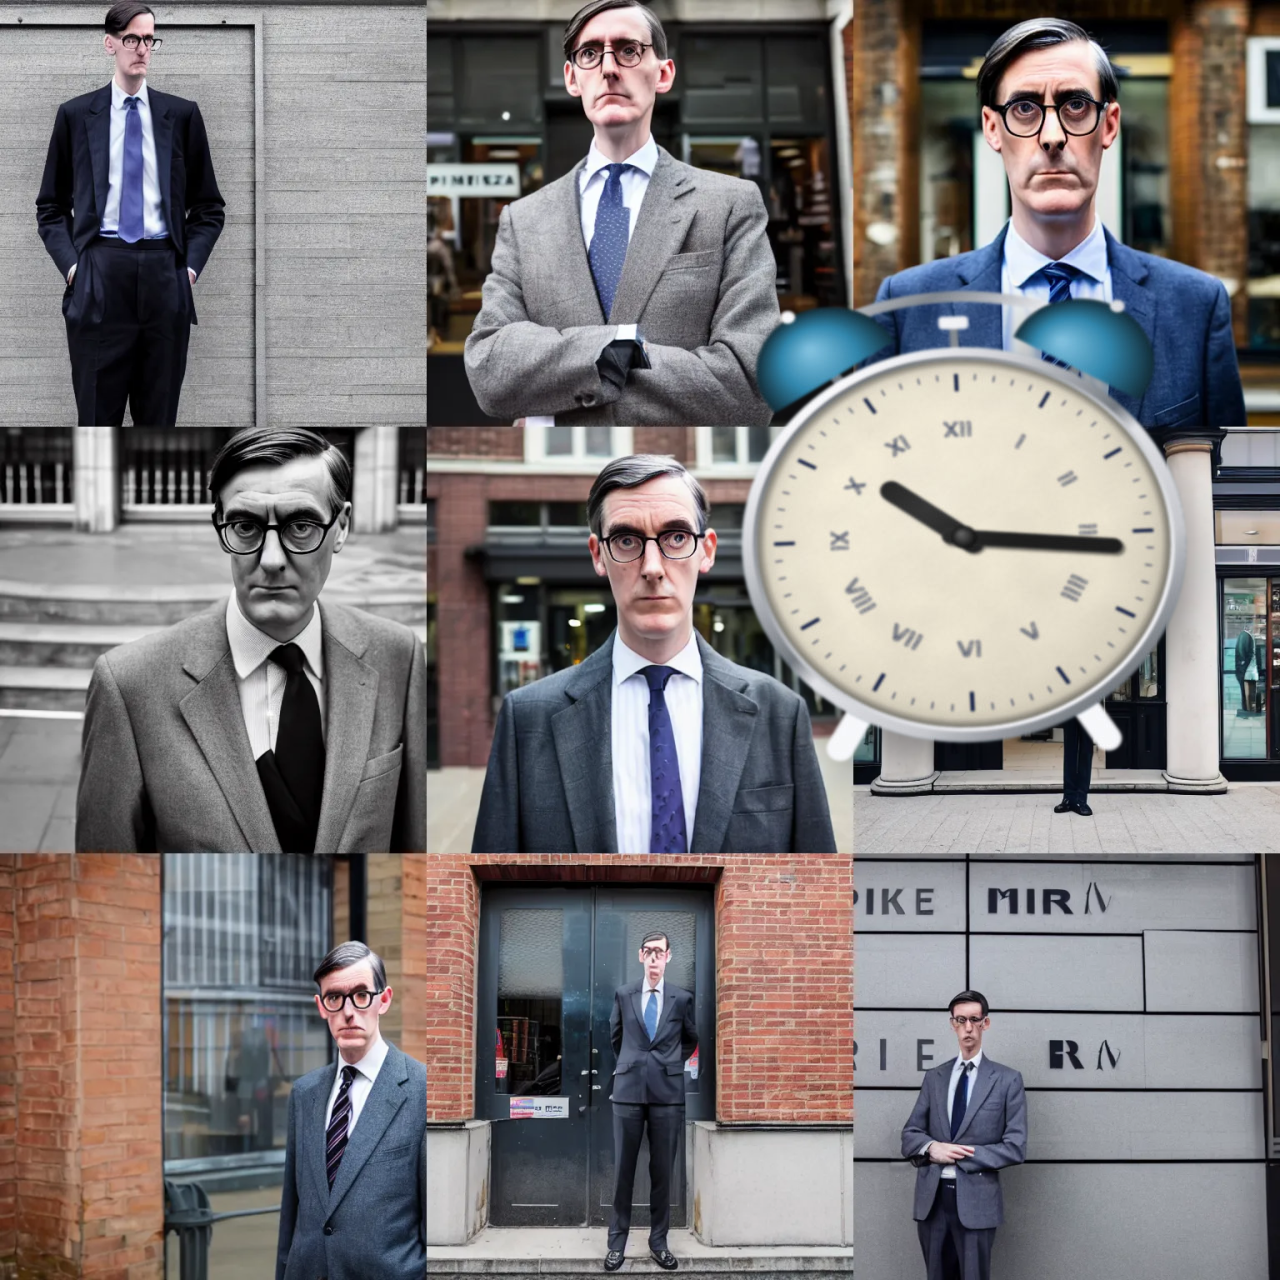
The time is 10 h 16 min
